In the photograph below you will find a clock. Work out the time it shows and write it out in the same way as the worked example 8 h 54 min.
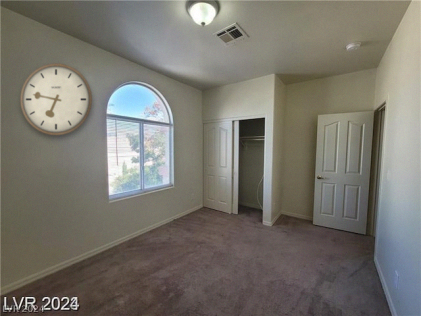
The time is 6 h 47 min
